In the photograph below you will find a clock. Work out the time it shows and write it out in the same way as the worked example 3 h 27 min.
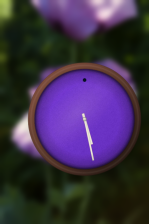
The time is 5 h 28 min
